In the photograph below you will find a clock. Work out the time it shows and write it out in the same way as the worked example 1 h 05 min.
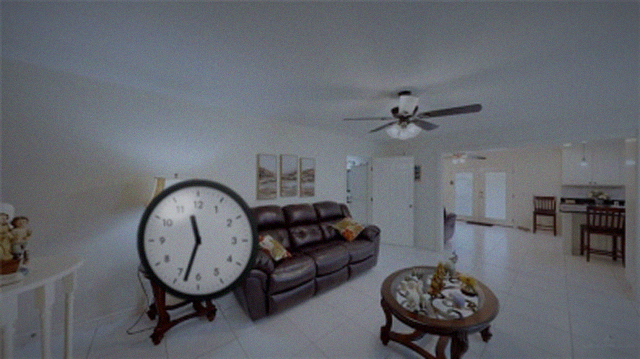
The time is 11 h 33 min
